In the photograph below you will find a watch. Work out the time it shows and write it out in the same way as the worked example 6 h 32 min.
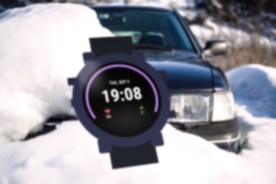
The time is 19 h 08 min
